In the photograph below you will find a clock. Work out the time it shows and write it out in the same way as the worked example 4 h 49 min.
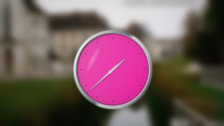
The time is 1 h 38 min
